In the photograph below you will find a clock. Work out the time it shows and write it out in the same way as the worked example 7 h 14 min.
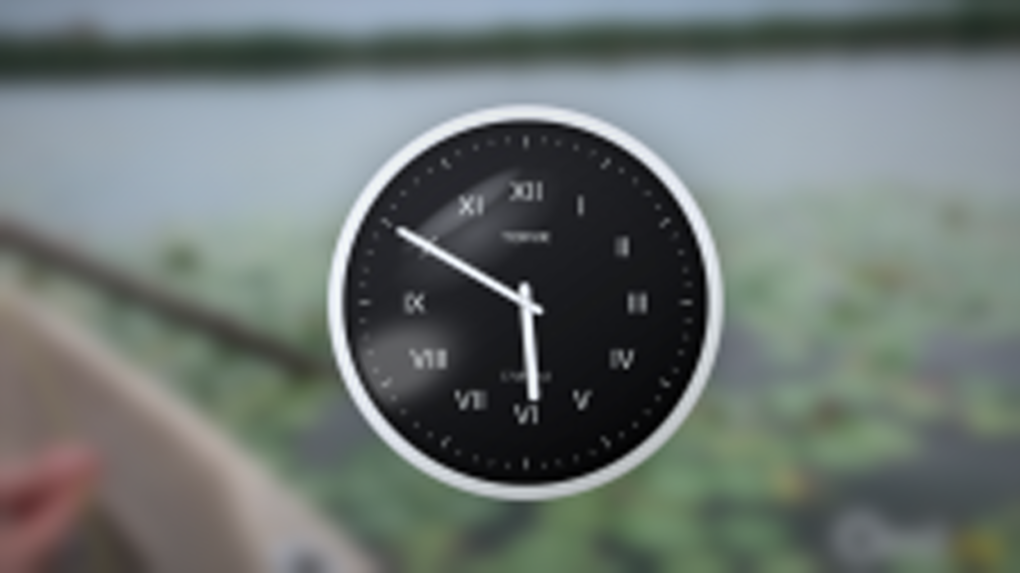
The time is 5 h 50 min
